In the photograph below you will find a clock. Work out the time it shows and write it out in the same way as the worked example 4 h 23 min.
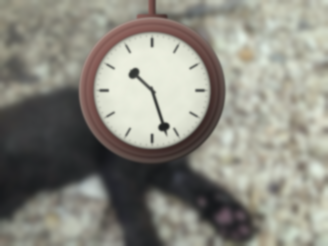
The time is 10 h 27 min
